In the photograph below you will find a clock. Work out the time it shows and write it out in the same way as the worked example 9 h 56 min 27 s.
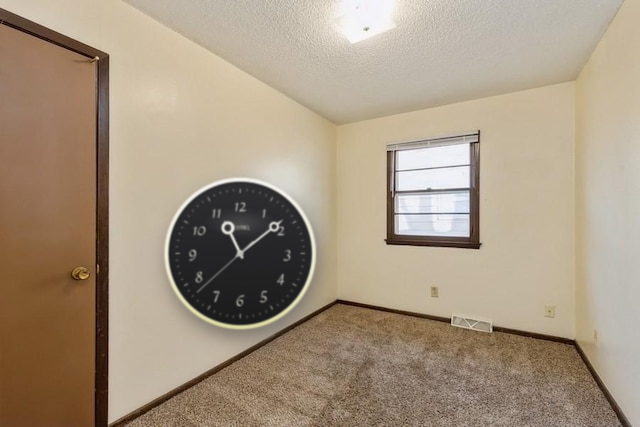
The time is 11 h 08 min 38 s
